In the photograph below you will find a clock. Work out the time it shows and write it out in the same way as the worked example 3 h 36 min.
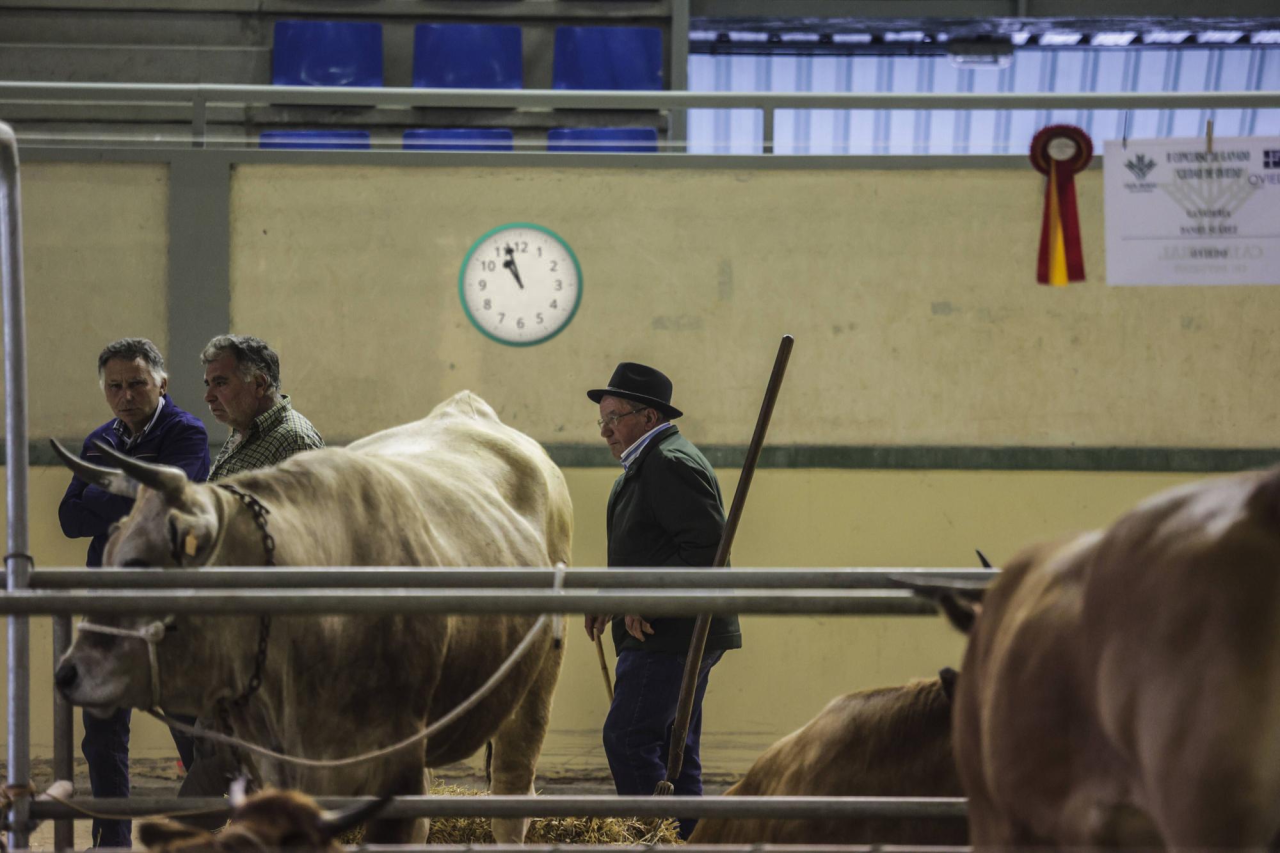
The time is 10 h 57 min
